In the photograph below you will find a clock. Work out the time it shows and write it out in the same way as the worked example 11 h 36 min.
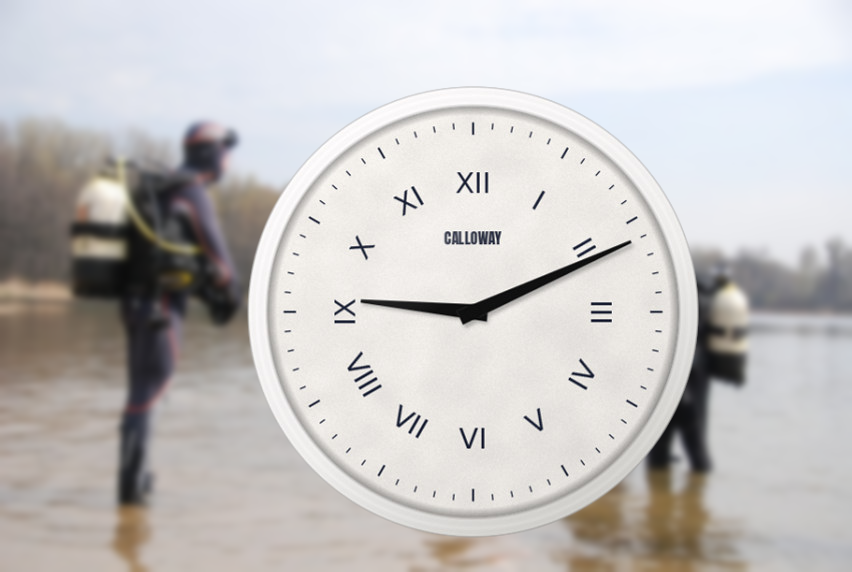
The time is 9 h 11 min
